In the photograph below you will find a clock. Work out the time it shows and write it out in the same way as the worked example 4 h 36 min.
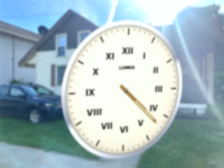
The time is 4 h 22 min
